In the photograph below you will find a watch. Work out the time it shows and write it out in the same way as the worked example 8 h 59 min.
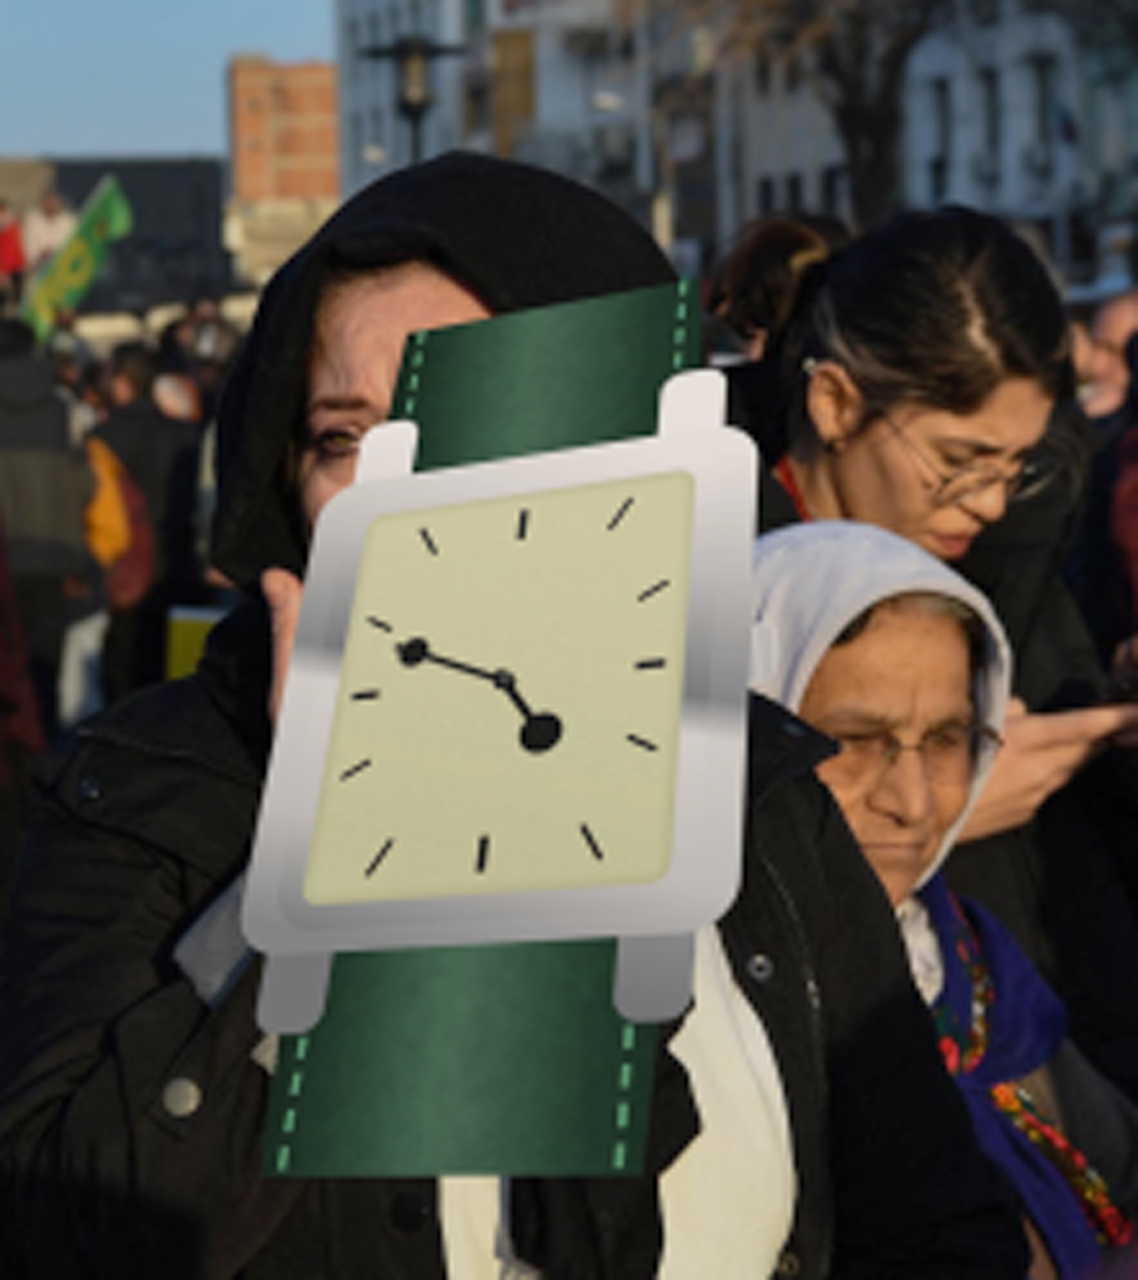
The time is 4 h 49 min
